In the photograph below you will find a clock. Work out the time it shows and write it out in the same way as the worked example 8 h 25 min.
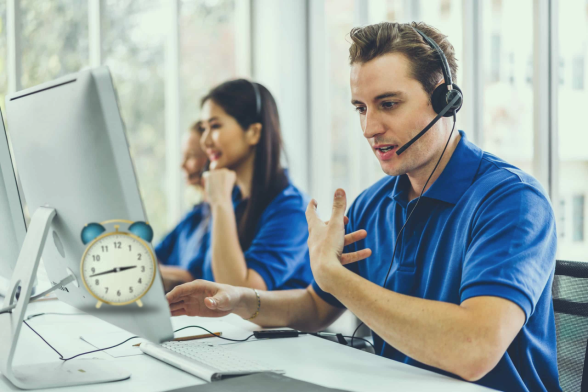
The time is 2 h 43 min
